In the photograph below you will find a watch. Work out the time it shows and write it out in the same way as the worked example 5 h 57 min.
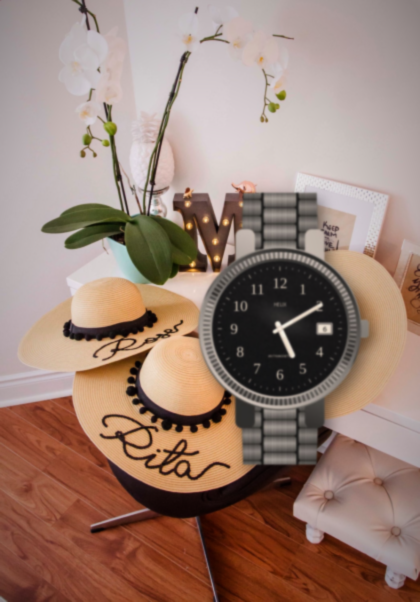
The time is 5 h 10 min
